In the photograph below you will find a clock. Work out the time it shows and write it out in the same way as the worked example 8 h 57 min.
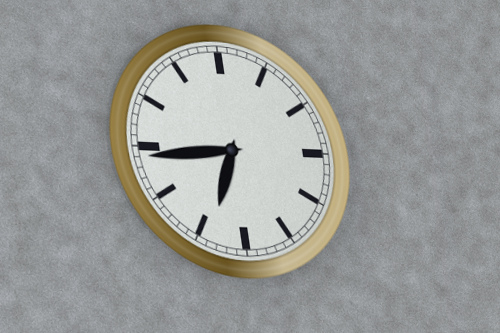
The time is 6 h 44 min
